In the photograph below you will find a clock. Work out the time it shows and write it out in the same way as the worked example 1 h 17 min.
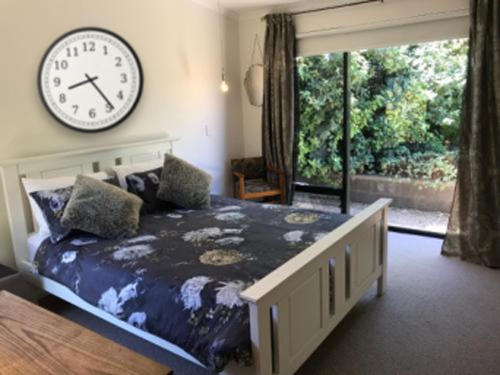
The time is 8 h 24 min
